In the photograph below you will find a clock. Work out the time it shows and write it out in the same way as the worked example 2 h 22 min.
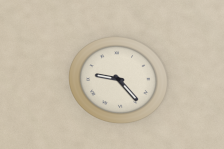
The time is 9 h 24 min
